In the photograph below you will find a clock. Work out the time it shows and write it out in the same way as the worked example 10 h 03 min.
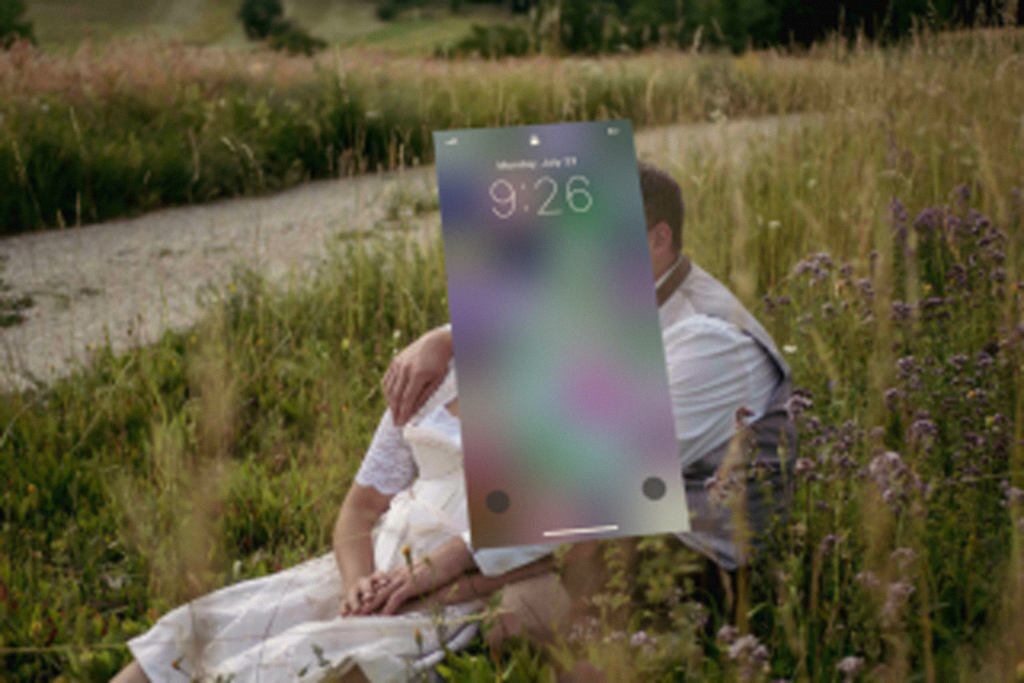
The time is 9 h 26 min
